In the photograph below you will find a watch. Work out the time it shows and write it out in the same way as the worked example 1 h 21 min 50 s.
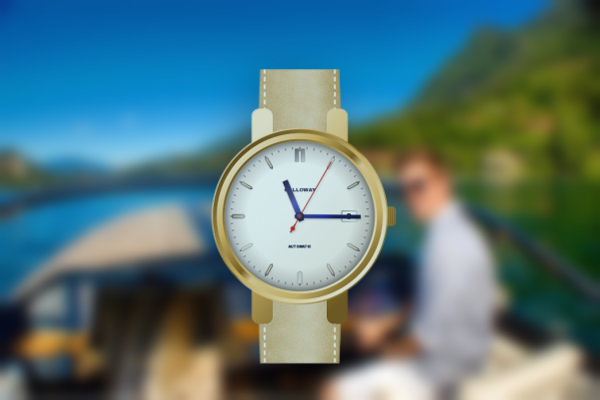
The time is 11 h 15 min 05 s
